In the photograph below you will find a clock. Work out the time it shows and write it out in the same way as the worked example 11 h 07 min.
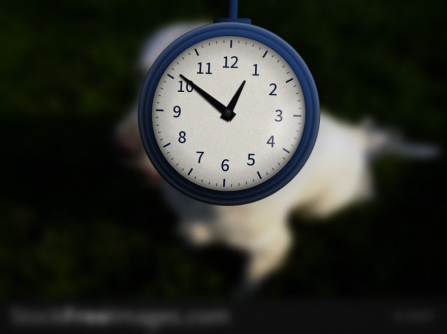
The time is 12 h 51 min
